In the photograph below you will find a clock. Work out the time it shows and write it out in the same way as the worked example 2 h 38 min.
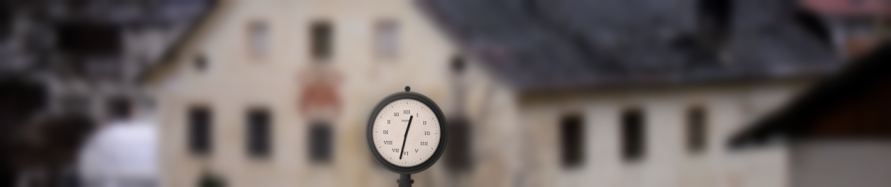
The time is 12 h 32 min
